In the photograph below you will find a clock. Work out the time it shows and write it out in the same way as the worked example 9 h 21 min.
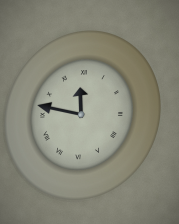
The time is 11 h 47 min
